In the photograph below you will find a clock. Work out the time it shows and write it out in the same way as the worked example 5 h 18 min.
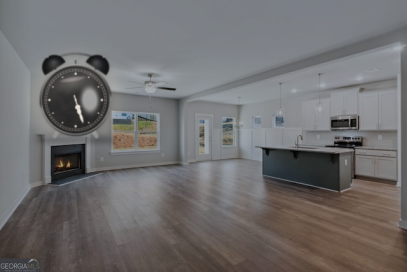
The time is 5 h 27 min
